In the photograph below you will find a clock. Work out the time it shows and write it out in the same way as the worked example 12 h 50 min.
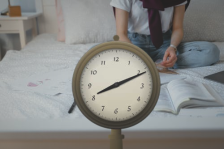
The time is 8 h 11 min
